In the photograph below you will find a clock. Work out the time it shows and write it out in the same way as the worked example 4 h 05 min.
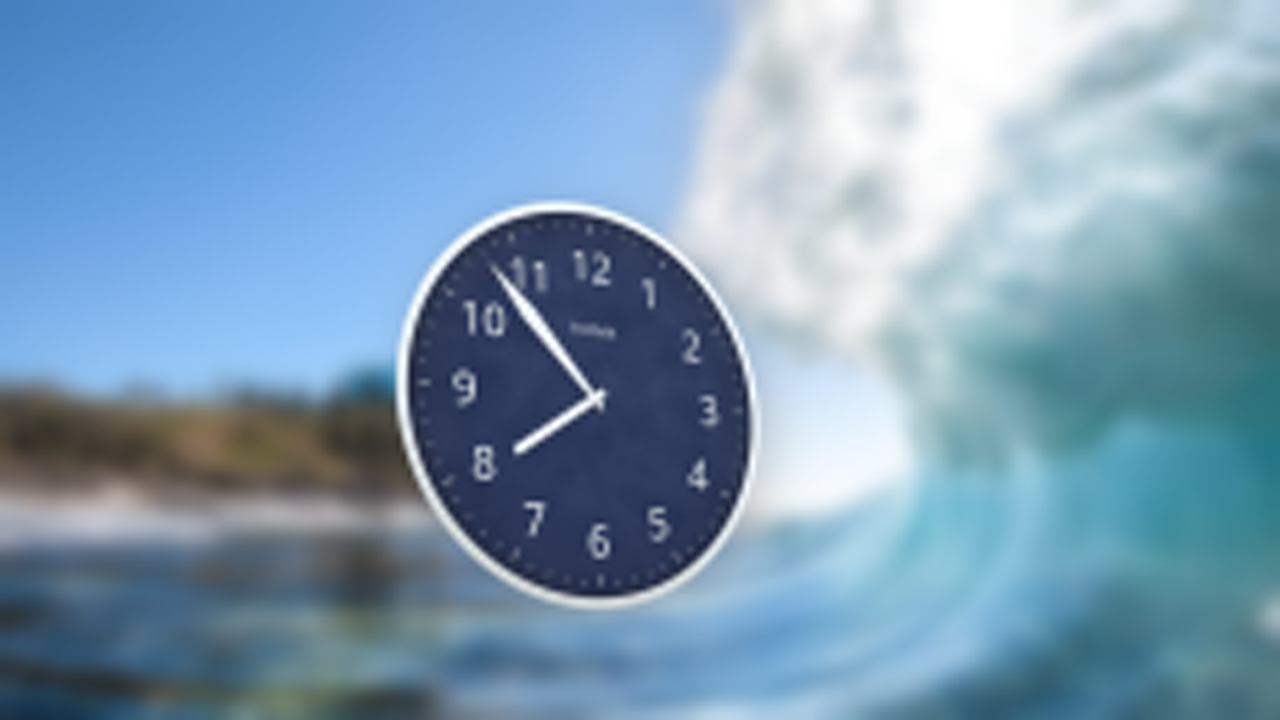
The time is 7 h 53 min
